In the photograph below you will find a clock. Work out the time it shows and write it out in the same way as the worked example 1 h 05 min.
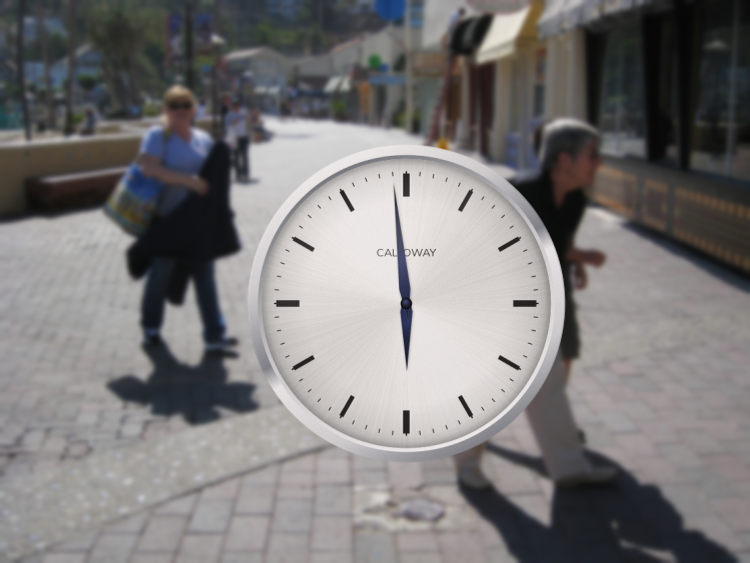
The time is 5 h 59 min
